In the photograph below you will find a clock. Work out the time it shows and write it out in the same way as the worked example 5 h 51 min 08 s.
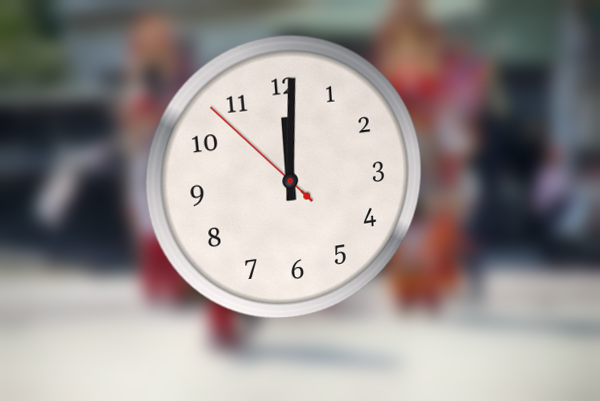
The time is 12 h 00 min 53 s
